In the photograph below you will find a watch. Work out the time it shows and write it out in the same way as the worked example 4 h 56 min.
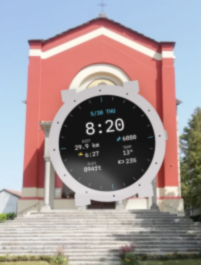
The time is 8 h 20 min
